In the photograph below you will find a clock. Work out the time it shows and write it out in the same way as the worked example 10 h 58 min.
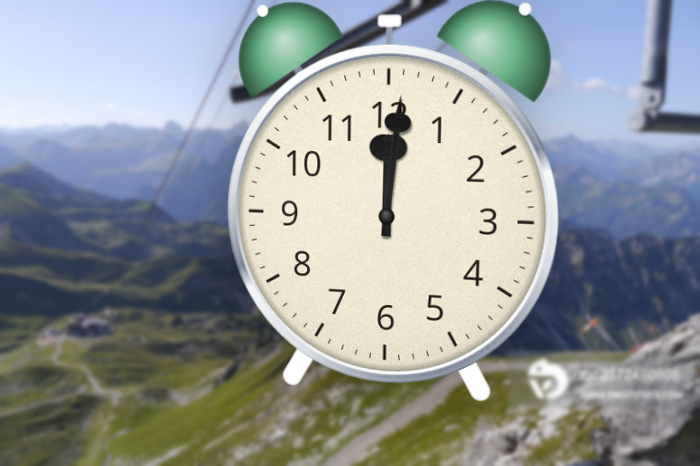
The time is 12 h 01 min
